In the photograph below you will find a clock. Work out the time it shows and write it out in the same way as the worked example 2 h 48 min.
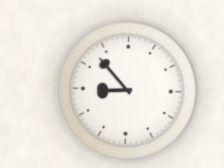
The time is 8 h 53 min
